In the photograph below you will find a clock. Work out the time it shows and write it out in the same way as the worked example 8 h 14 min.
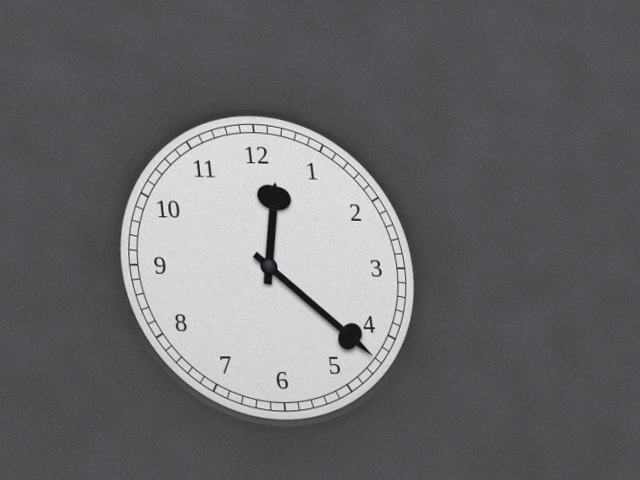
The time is 12 h 22 min
